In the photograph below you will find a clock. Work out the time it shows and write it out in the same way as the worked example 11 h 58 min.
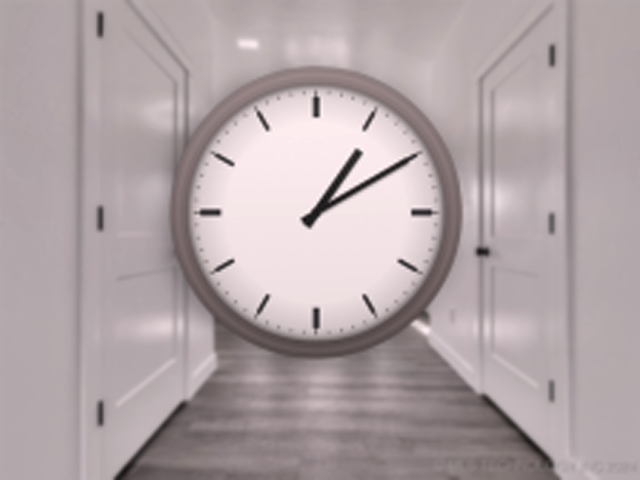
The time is 1 h 10 min
